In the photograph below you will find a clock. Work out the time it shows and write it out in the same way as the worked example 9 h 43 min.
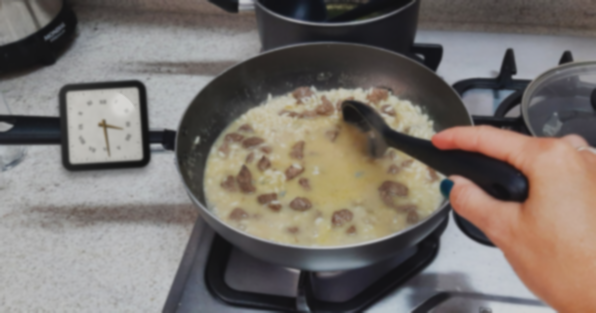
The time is 3 h 29 min
